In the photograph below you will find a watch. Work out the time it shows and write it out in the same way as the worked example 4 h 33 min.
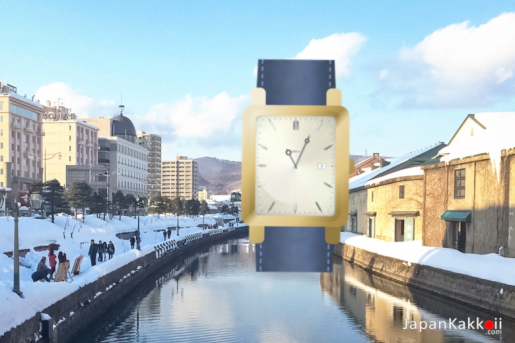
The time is 11 h 04 min
